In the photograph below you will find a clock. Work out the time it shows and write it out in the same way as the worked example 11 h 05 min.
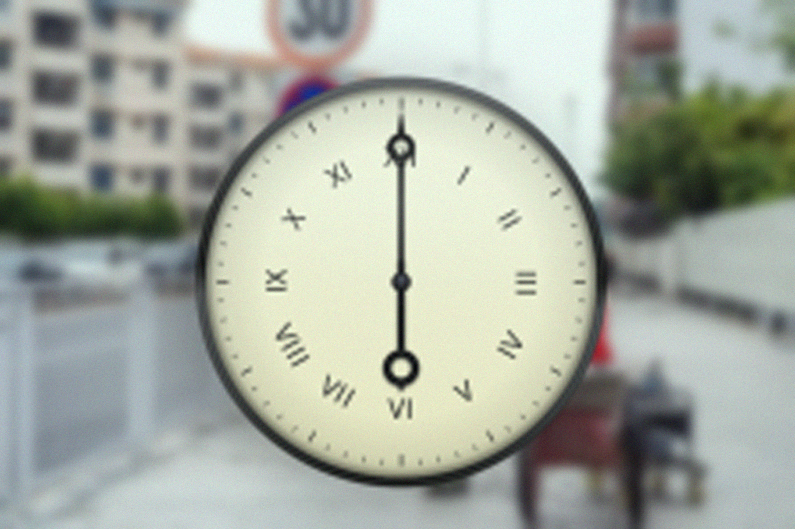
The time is 6 h 00 min
